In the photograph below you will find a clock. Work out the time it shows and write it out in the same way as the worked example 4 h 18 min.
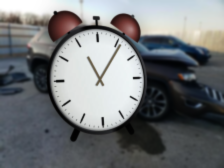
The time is 11 h 06 min
